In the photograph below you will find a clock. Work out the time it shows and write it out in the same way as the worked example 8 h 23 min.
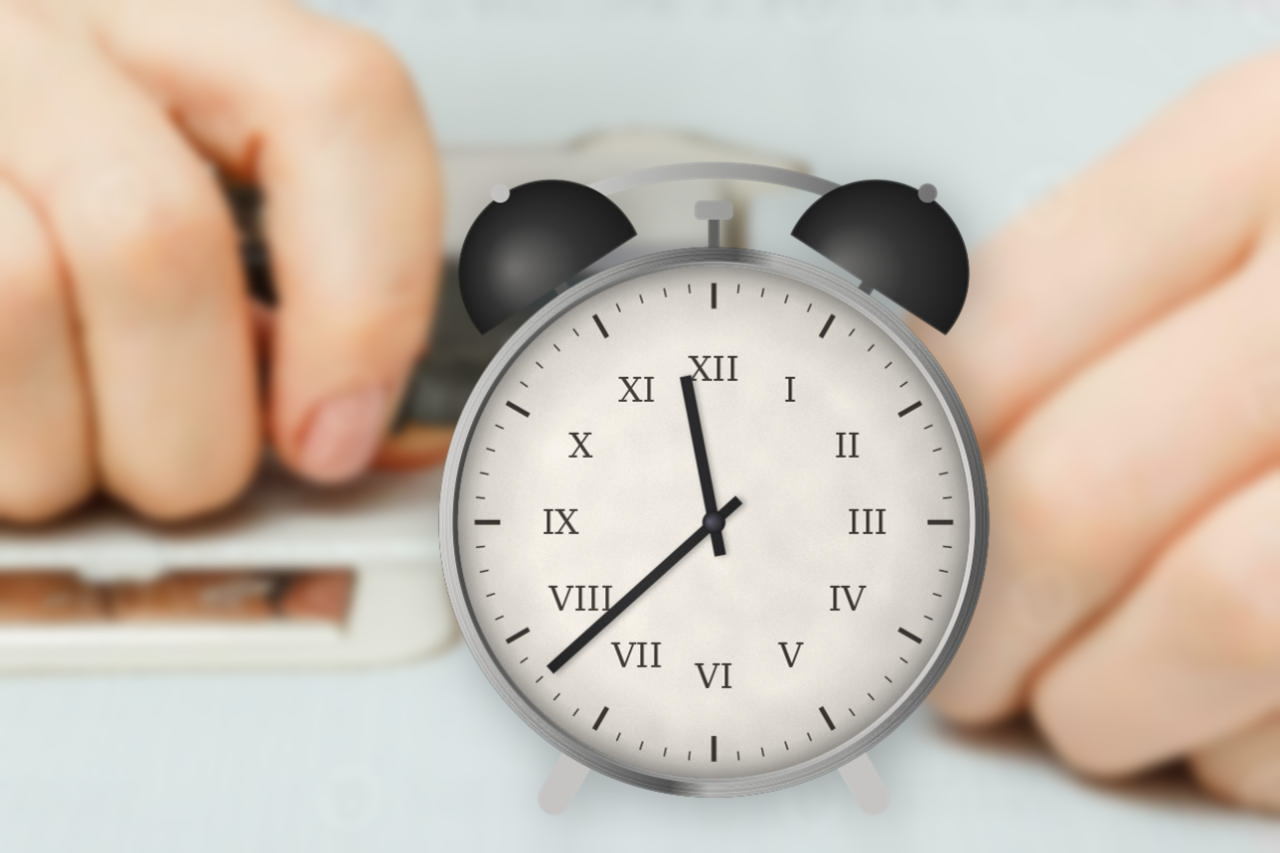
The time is 11 h 38 min
